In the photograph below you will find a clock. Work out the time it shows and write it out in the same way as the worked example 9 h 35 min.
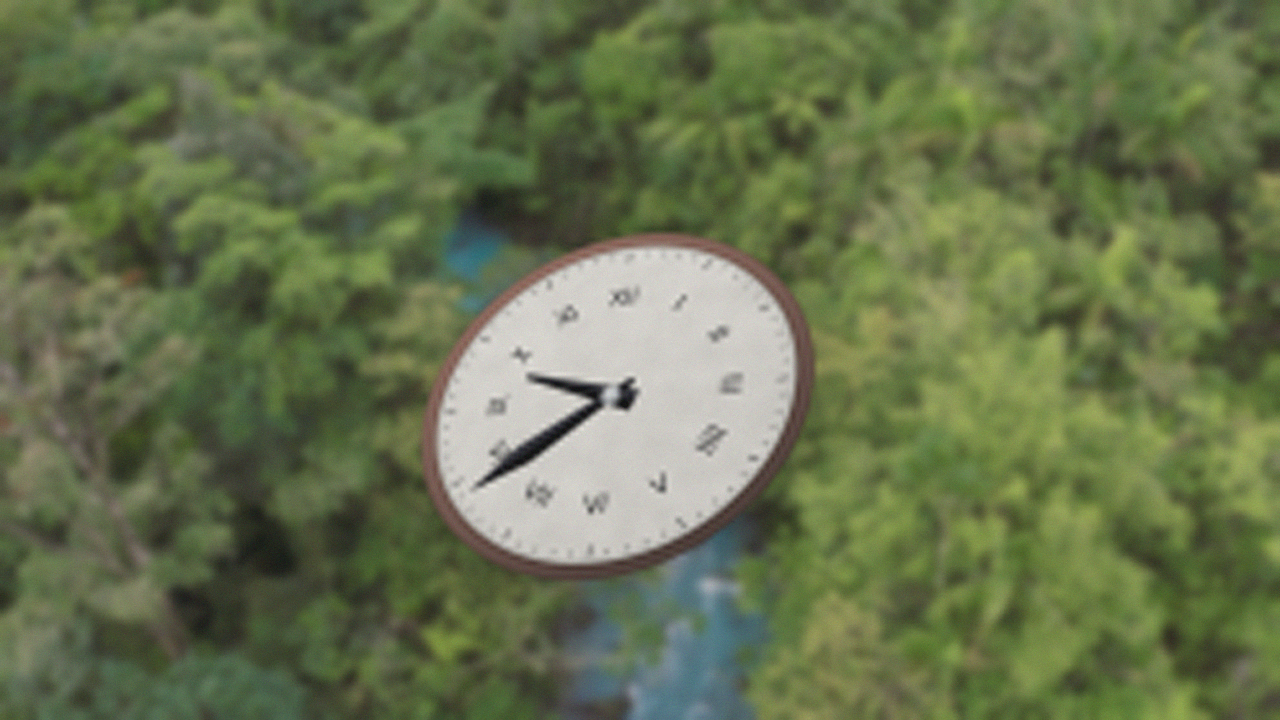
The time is 9 h 39 min
